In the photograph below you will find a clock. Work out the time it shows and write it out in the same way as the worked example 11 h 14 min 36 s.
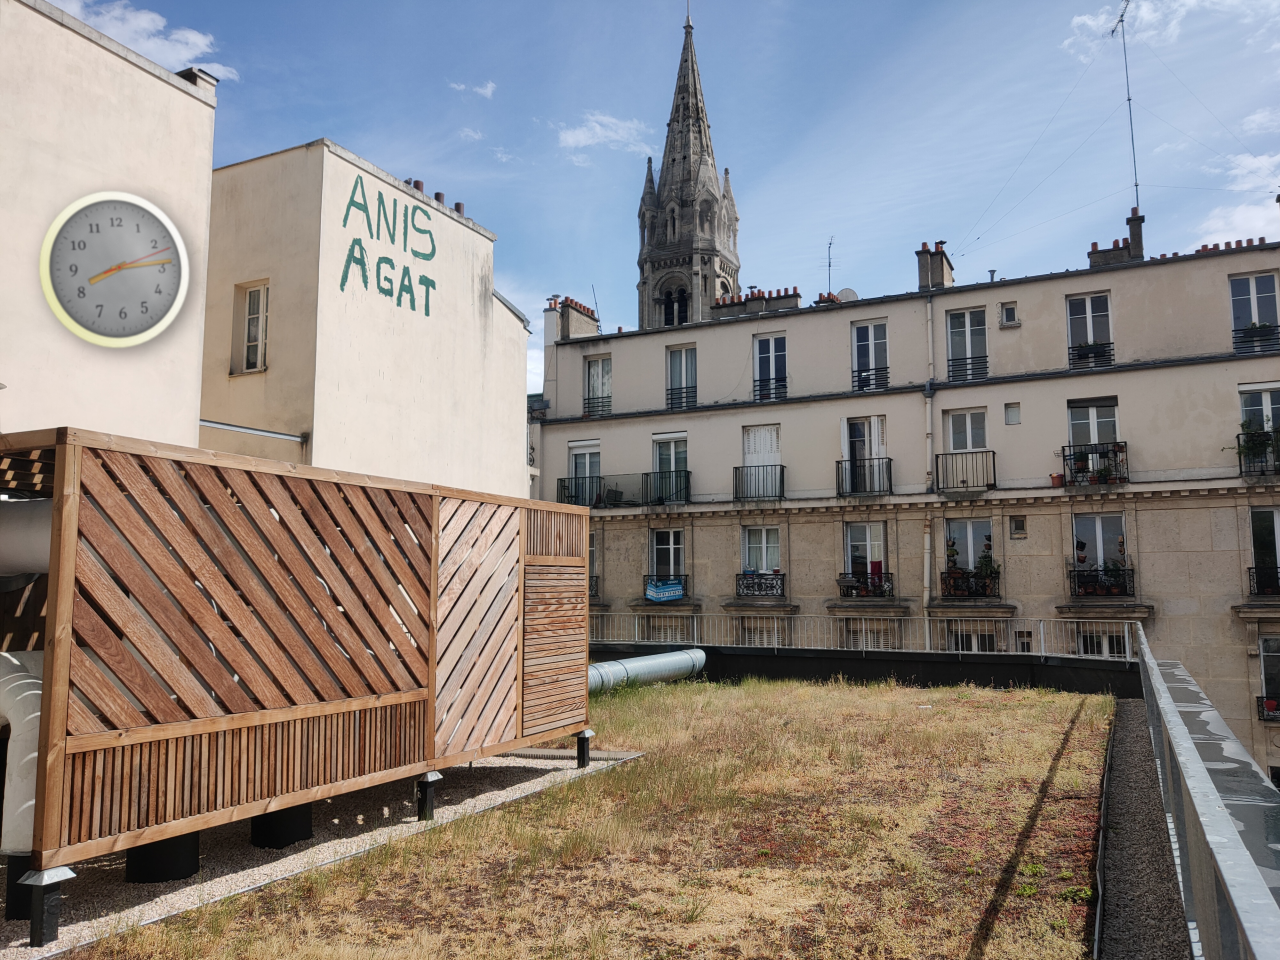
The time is 8 h 14 min 12 s
